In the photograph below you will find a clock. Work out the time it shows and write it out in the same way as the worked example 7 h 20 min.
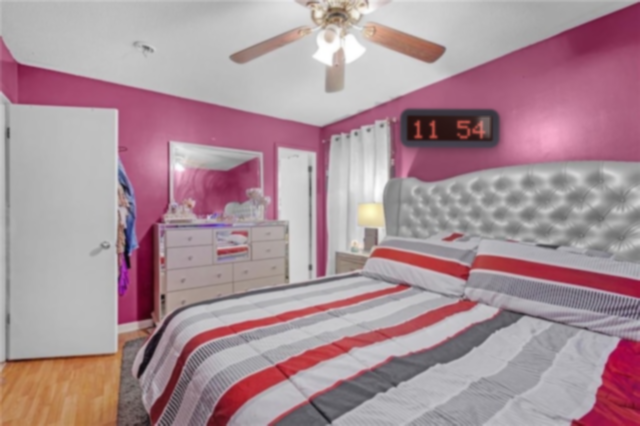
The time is 11 h 54 min
